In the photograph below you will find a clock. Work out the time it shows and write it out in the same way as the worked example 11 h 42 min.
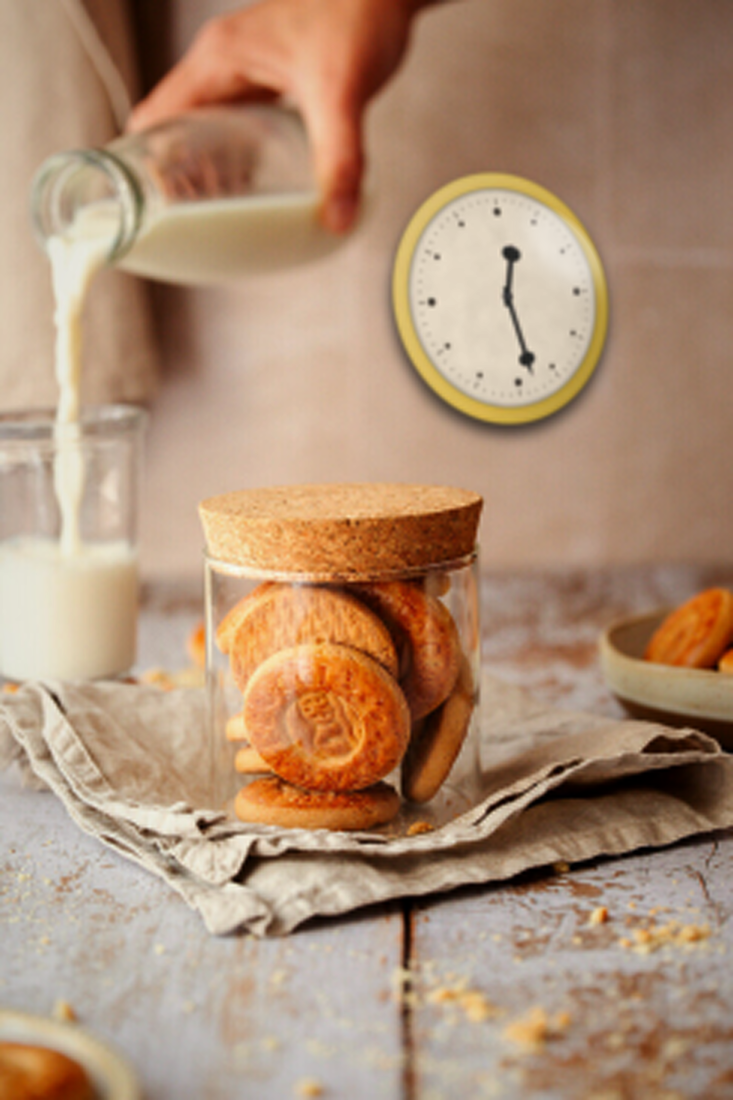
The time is 12 h 28 min
